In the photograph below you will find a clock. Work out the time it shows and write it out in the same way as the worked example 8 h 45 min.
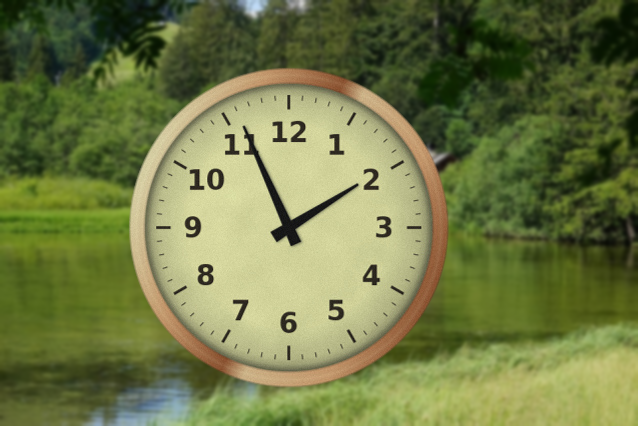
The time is 1 h 56 min
